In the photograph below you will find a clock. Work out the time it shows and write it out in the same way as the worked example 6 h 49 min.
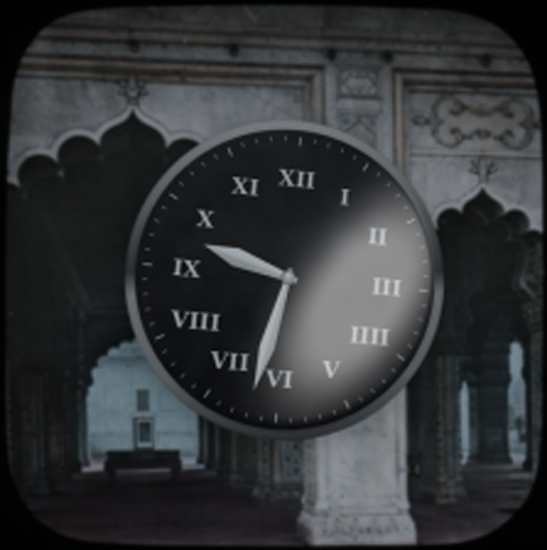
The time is 9 h 32 min
